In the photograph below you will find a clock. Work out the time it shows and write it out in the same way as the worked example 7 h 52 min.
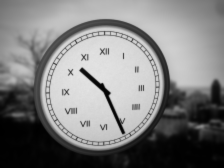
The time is 10 h 26 min
